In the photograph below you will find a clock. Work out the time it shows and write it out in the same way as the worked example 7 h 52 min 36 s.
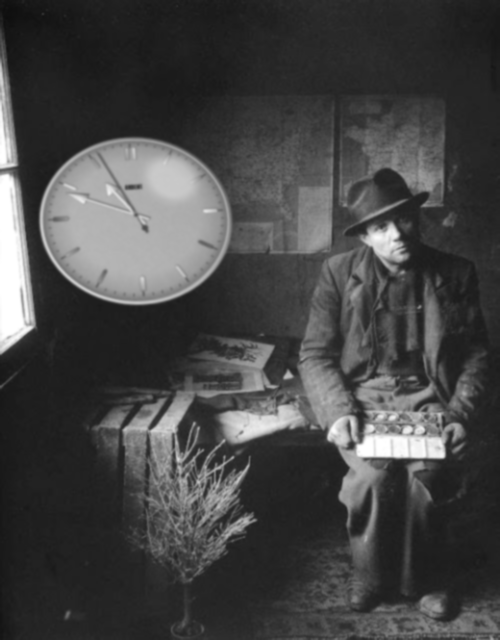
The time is 10 h 48 min 56 s
